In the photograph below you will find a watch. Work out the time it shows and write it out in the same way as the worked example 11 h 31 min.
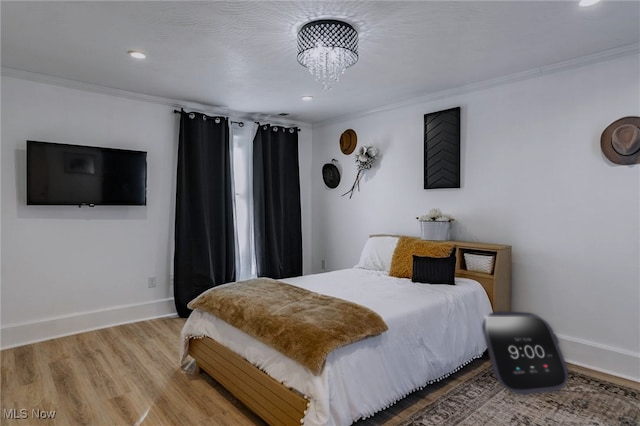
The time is 9 h 00 min
